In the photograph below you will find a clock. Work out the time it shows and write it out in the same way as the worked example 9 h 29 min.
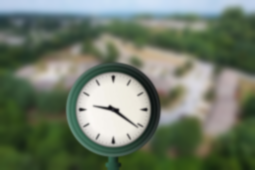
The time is 9 h 21 min
